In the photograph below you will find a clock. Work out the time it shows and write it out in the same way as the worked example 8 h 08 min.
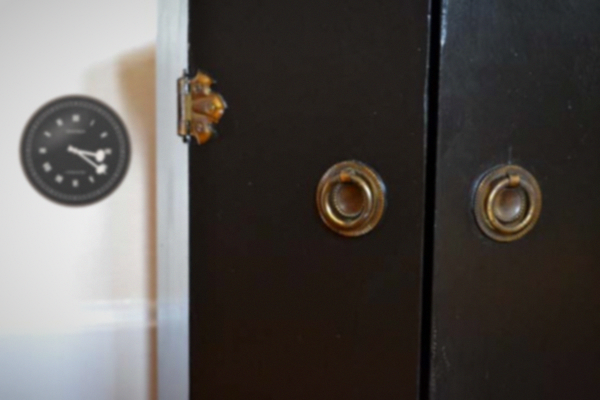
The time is 3 h 21 min
